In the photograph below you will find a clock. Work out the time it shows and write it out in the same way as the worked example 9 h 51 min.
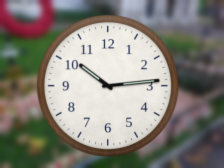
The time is 10 h 14 min
